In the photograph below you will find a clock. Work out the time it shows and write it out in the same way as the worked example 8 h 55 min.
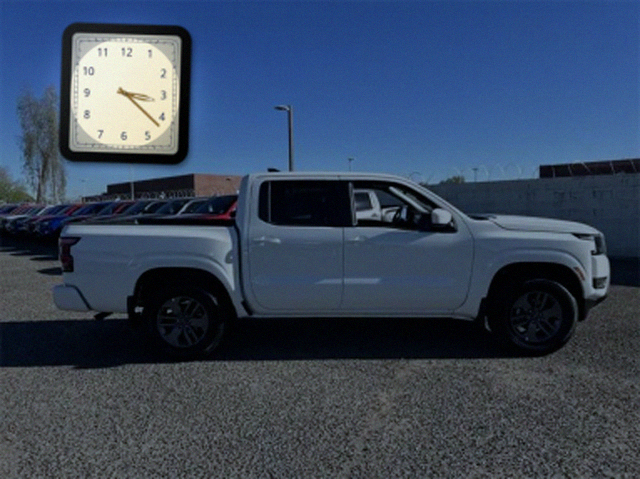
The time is 3 h 22 min
